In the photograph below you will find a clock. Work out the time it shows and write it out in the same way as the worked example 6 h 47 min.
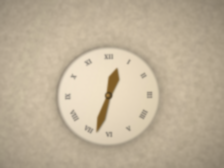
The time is 12 h 33 min
